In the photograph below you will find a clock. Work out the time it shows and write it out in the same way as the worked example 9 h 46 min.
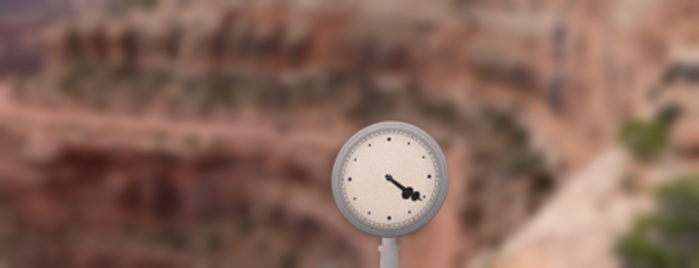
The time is 4 h 21 min
